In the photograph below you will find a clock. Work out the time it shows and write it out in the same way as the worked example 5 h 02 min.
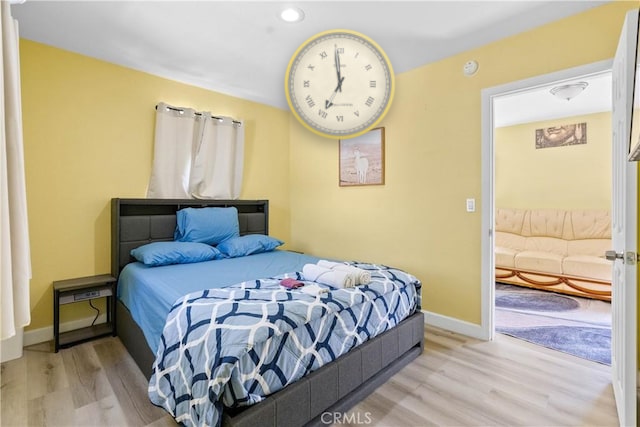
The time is 6 h 59 min
